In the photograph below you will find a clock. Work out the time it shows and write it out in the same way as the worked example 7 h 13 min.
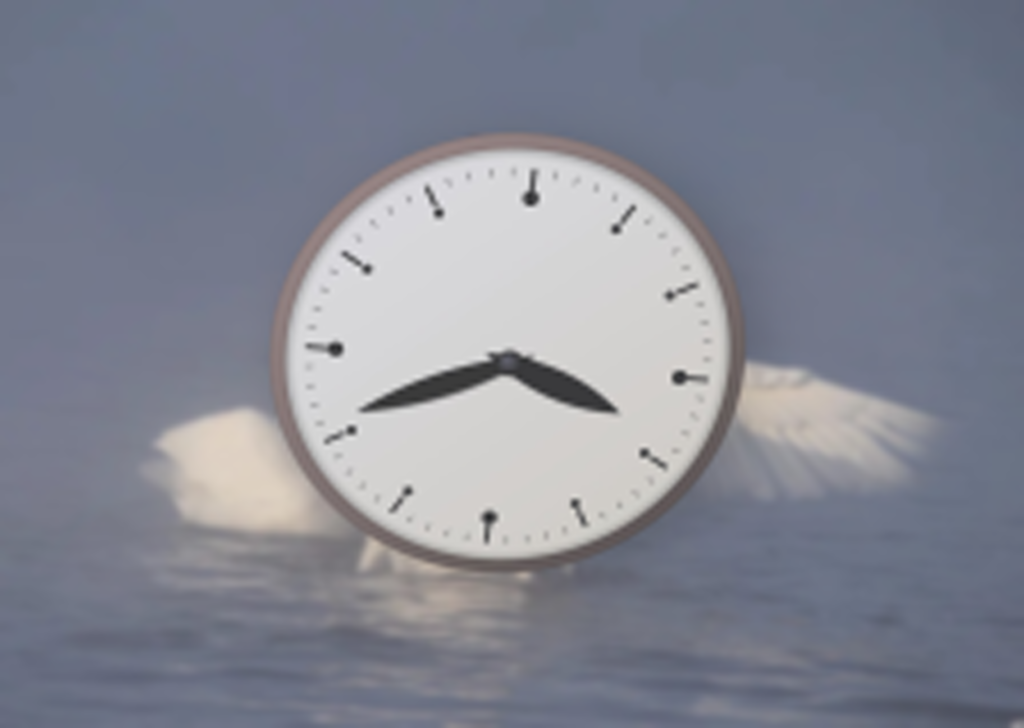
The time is 3 h 41 min
